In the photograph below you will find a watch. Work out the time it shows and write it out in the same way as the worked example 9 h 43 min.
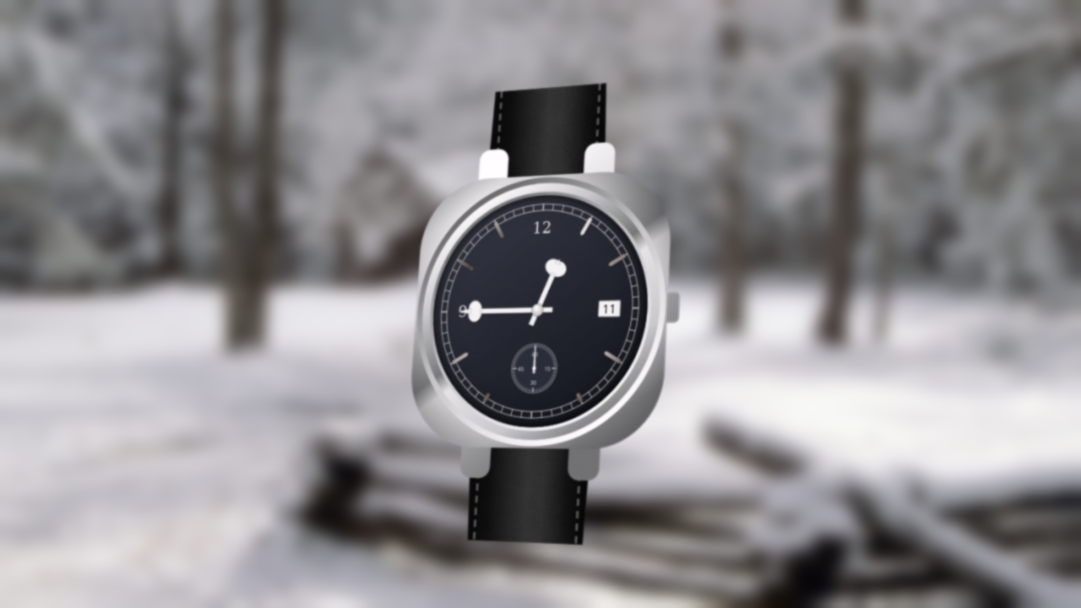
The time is 12 h 45 min
